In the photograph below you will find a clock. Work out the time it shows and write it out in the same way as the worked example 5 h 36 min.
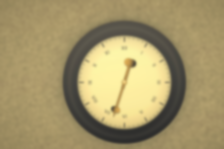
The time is 12 h 33 min
